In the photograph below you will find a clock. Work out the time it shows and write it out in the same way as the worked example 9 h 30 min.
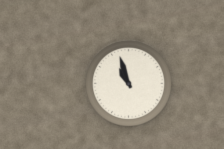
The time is 10 h 57 min
